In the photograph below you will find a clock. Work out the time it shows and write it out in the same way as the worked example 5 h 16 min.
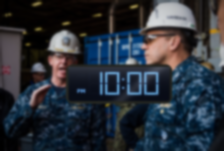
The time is 10 h 00 min
